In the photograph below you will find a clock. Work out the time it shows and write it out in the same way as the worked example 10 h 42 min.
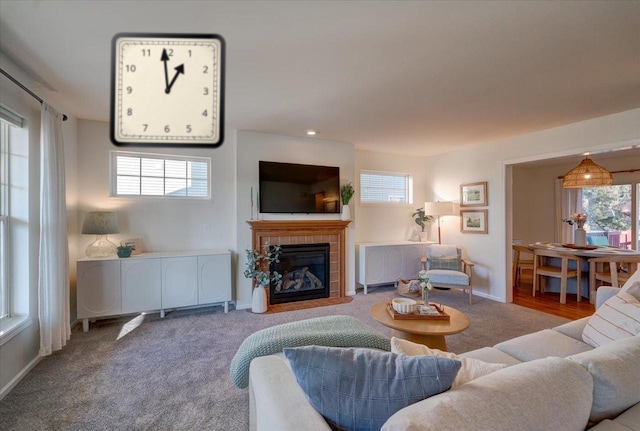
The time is 12 h 59 min
